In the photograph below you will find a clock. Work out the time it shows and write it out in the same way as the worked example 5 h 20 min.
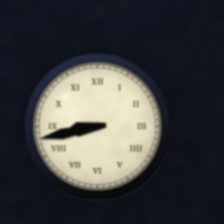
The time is 8 h 43 min
